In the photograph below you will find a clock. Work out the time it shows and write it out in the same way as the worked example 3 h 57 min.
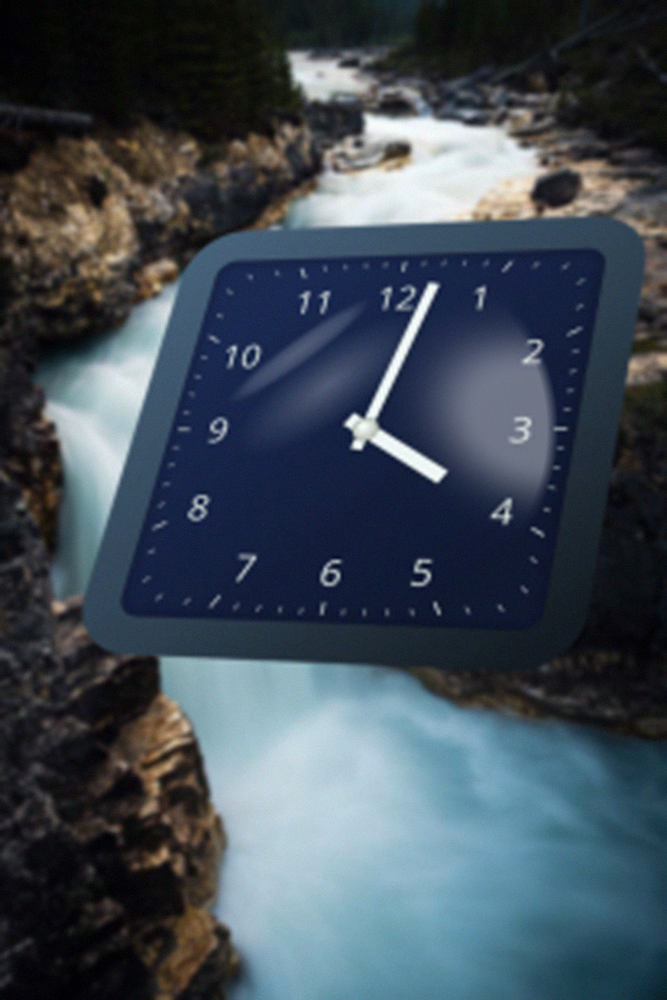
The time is 4 h 02 min
